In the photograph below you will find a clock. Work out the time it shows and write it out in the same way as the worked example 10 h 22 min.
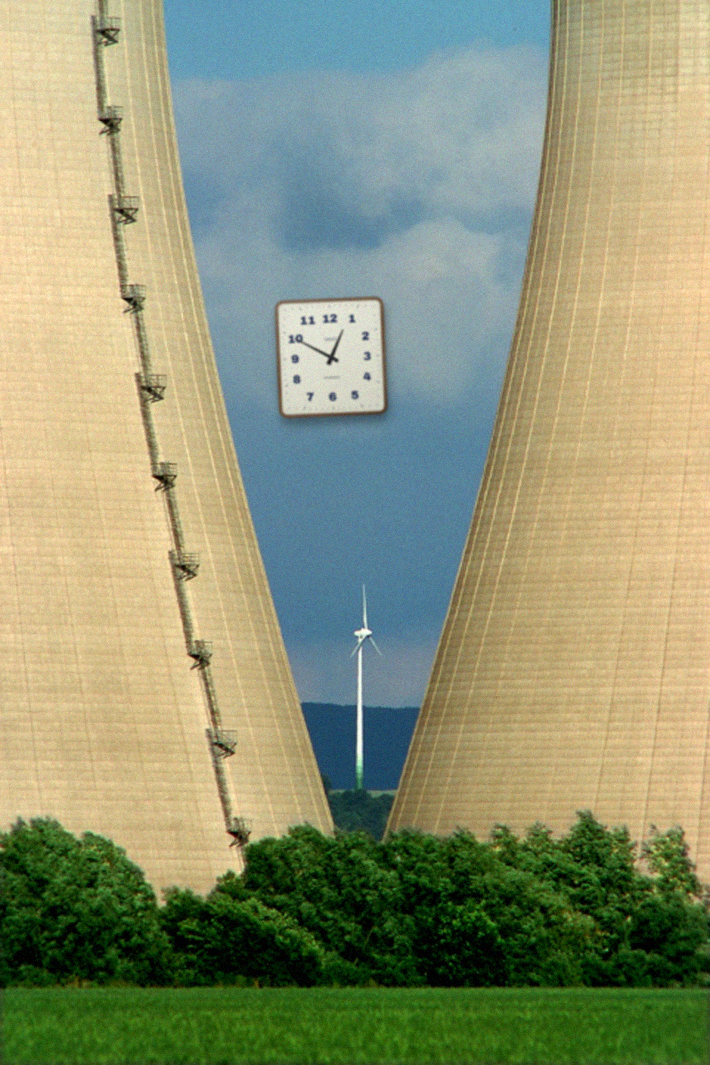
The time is 12 h 50 min
